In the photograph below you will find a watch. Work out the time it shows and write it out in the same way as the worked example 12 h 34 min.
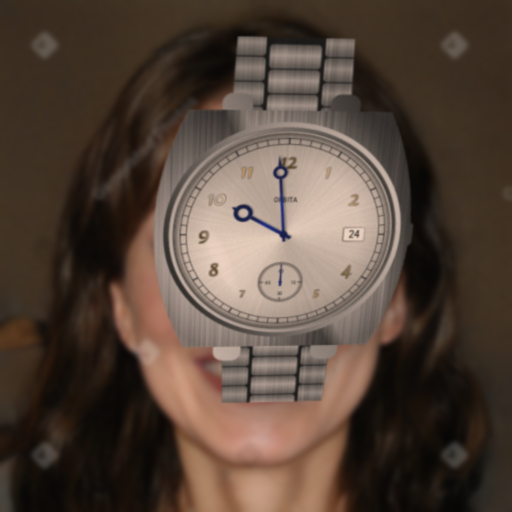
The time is 9 h 59 min
